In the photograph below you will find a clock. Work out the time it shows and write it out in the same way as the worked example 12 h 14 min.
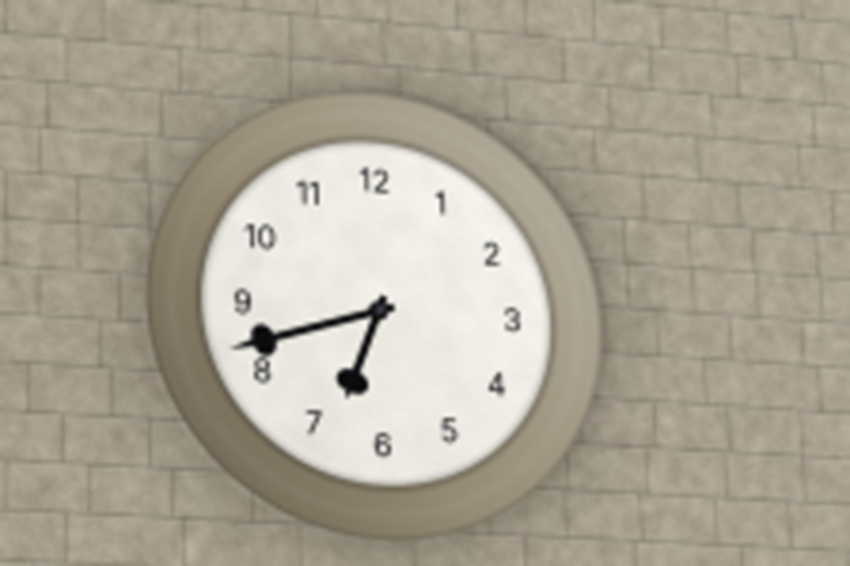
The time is 6 h 42 min
